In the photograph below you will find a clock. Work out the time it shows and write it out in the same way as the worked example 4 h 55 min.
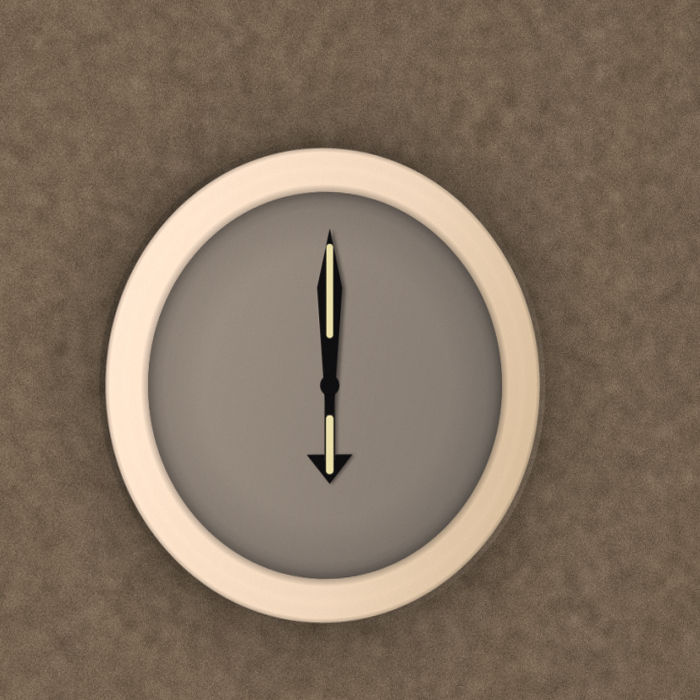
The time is 6 h 00 min
